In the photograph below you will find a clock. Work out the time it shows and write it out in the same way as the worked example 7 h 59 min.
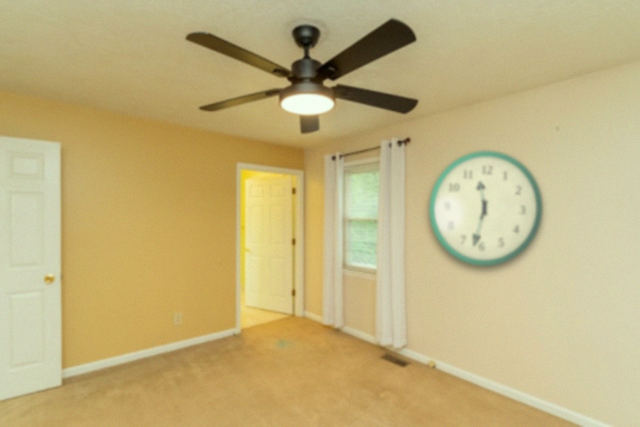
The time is 11 h 32 min
